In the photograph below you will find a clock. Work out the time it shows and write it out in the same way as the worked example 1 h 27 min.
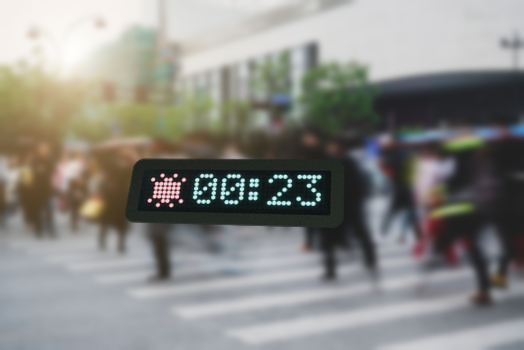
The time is 0 h 23 min
